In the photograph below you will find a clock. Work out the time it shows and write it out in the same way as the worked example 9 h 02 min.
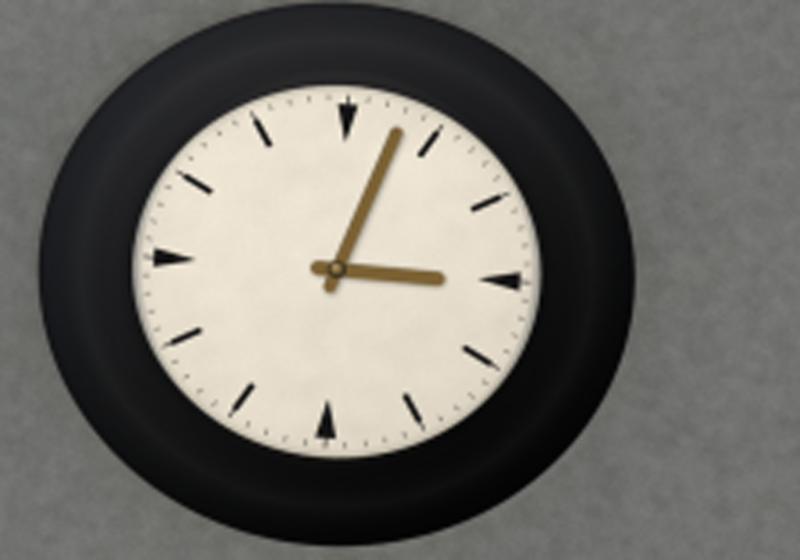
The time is 3 h 03 min
